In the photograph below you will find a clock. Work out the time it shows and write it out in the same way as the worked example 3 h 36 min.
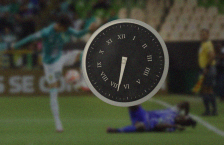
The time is 6 h 33 min
